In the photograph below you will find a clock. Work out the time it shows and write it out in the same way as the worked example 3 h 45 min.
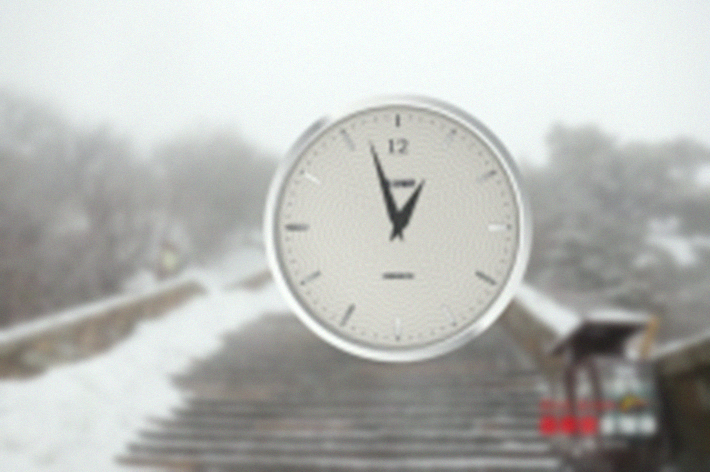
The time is 12 h 57 min
